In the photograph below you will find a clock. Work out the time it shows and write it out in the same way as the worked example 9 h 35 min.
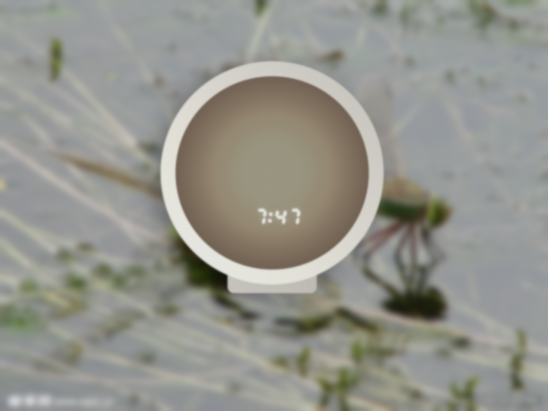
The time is 7 h 47 min
